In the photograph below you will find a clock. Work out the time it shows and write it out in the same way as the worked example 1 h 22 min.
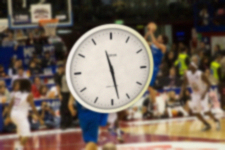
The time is 11 h 28 min
